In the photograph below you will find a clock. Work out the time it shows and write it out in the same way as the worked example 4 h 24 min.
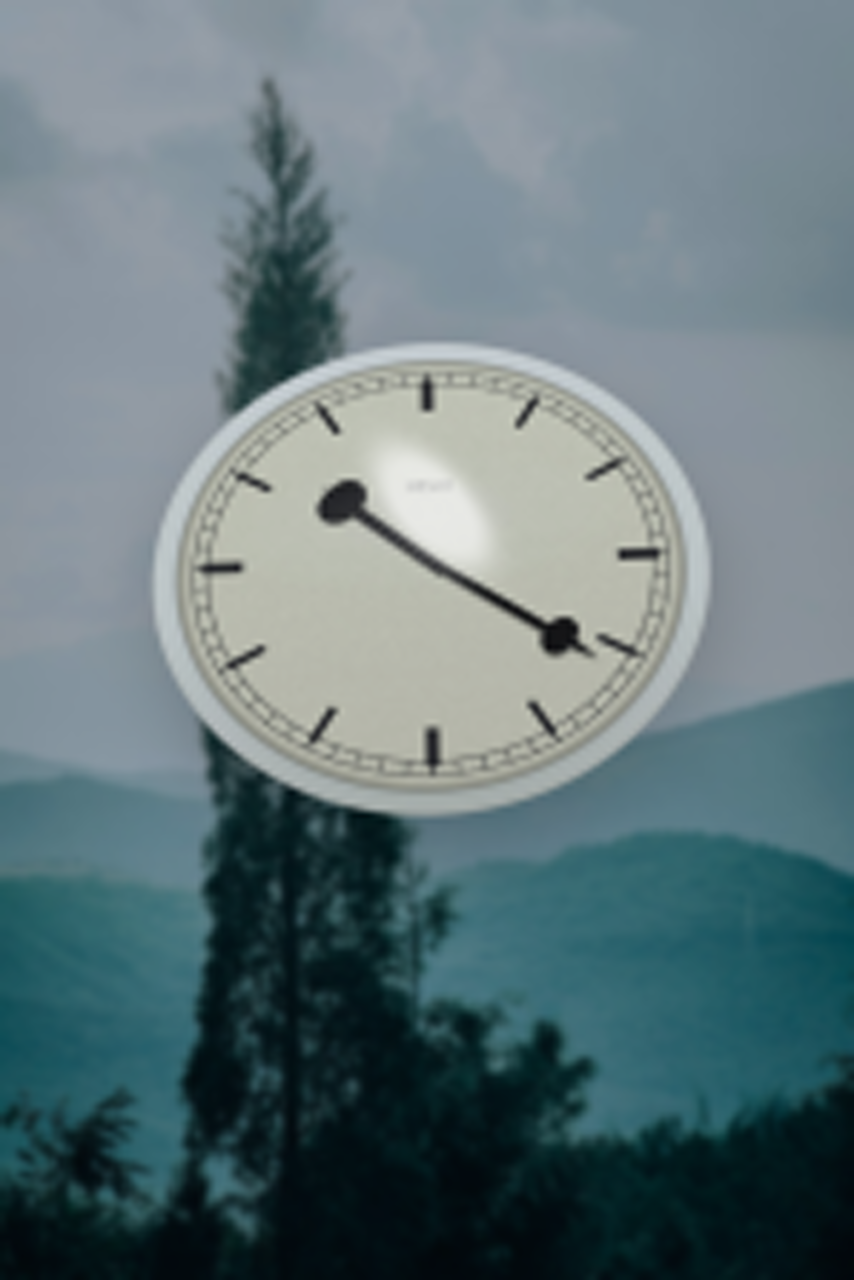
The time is 10 h 21 min
